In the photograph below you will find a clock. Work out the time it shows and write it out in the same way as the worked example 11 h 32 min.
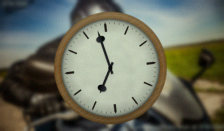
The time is 6 h 58 min
